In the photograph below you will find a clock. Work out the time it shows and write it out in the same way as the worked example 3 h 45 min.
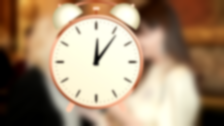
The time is 12 h 06 min
